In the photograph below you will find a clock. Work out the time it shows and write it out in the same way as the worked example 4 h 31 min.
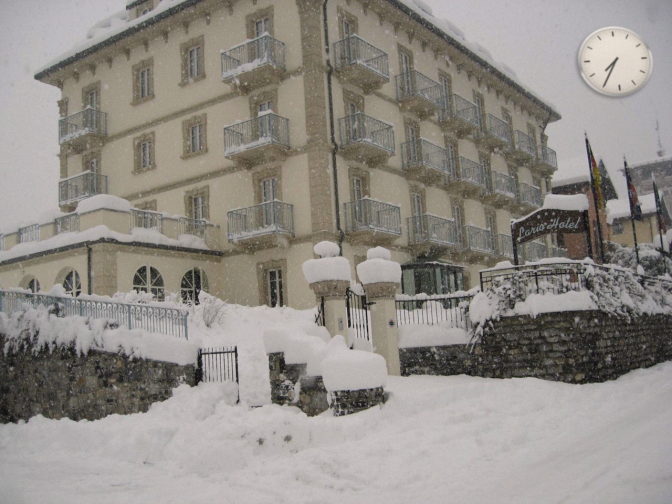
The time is 7 h 35 min
